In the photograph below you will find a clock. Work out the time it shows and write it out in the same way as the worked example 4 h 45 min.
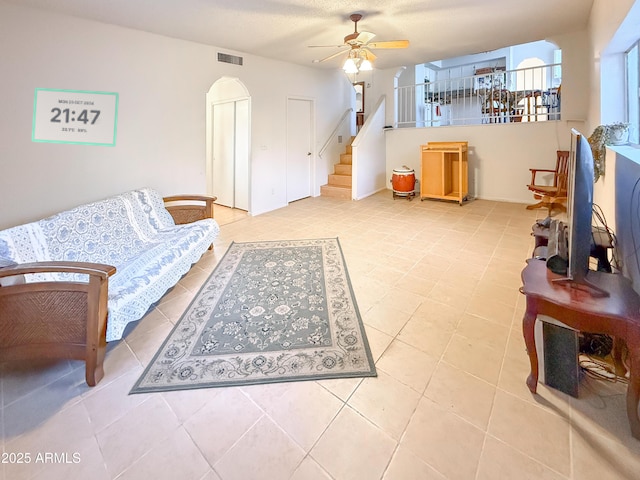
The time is 21 h 47 min
